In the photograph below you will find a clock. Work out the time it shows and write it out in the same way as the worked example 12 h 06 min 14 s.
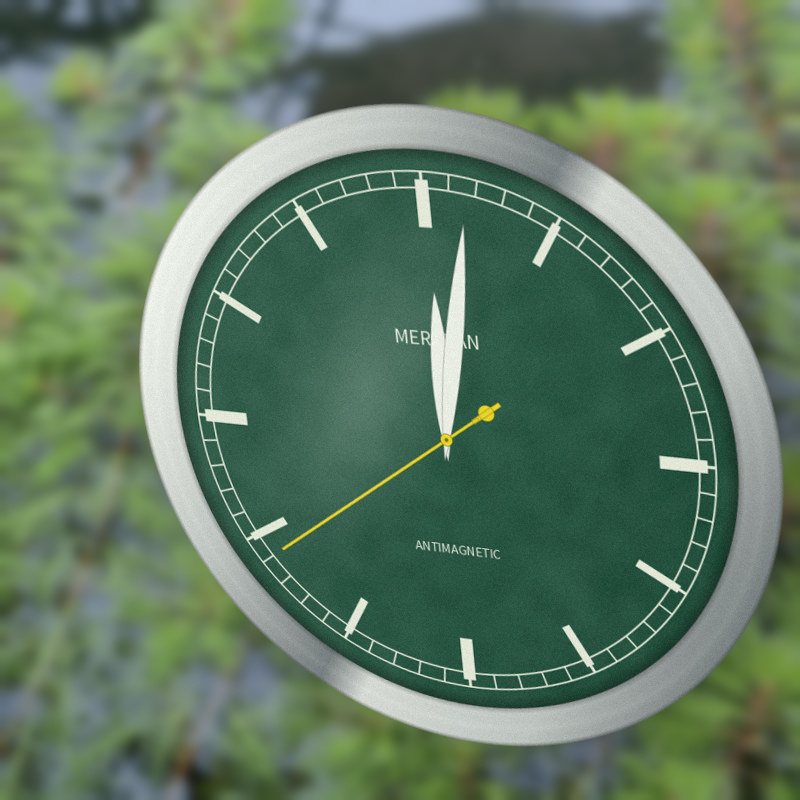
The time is 12 h 01 min 39 s
